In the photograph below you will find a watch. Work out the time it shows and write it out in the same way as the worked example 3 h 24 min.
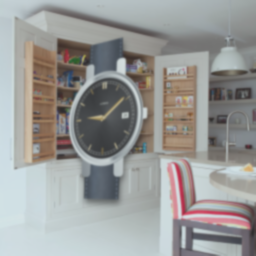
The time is 9 h 09 min
